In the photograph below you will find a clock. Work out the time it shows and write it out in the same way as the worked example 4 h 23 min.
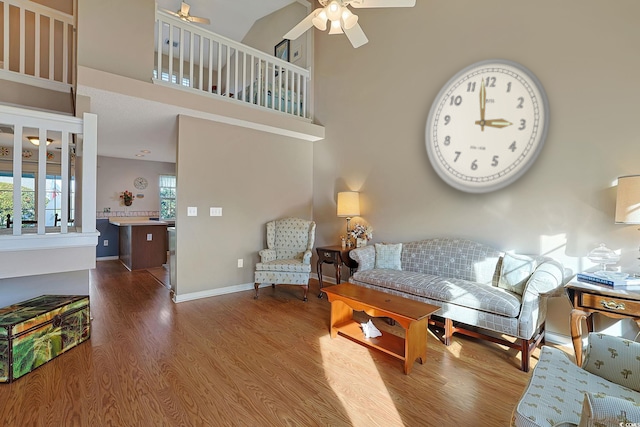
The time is 2 h 58 min
